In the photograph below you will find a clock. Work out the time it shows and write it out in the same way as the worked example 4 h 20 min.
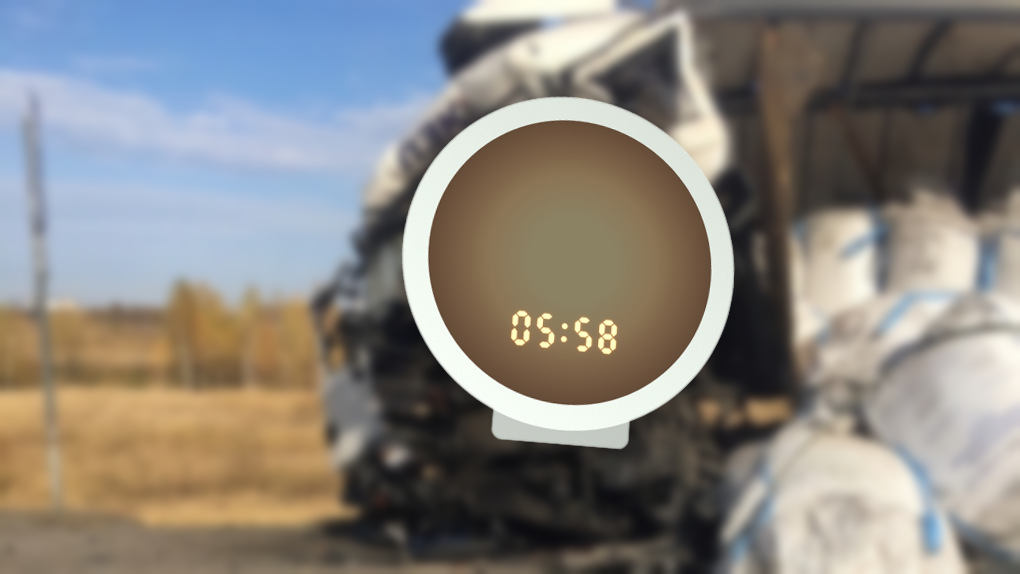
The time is 5 h 58 min
